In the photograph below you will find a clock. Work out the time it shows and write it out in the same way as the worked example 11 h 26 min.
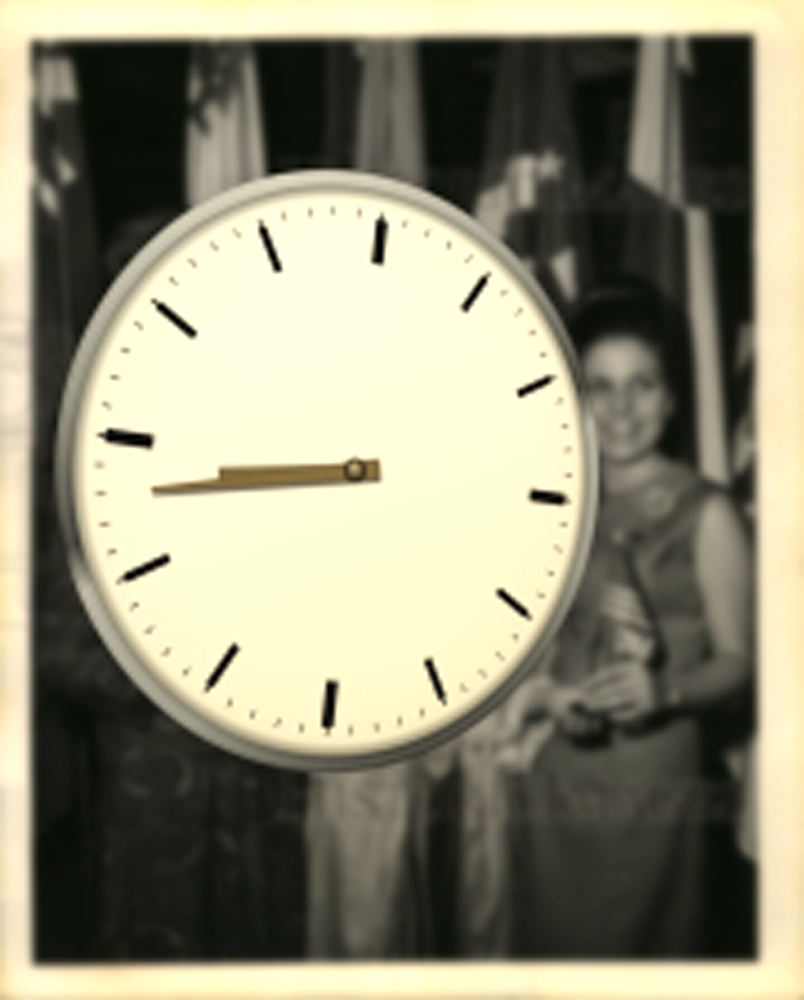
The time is 8 h 43 min
